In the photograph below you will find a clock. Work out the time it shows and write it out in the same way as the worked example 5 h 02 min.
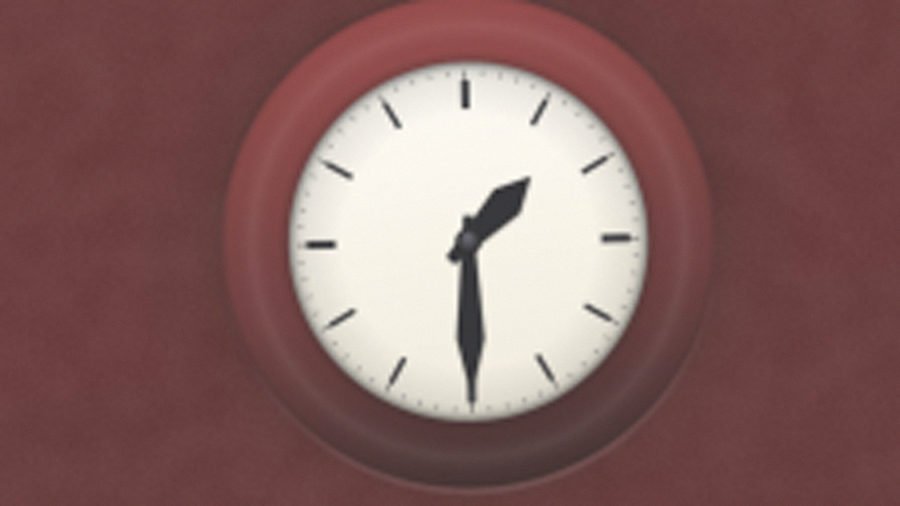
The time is 1 h 30 min
